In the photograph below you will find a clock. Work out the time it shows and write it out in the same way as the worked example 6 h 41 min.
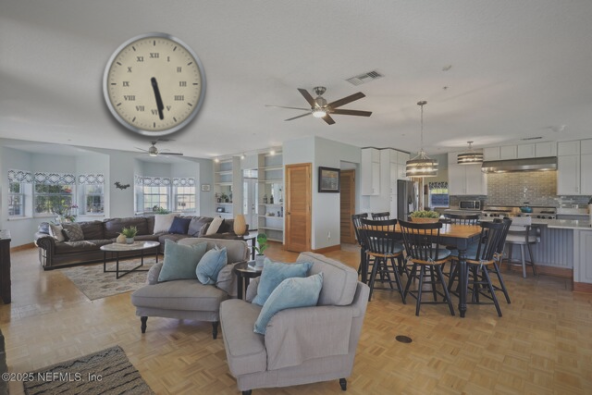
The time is 5 h 28 min
